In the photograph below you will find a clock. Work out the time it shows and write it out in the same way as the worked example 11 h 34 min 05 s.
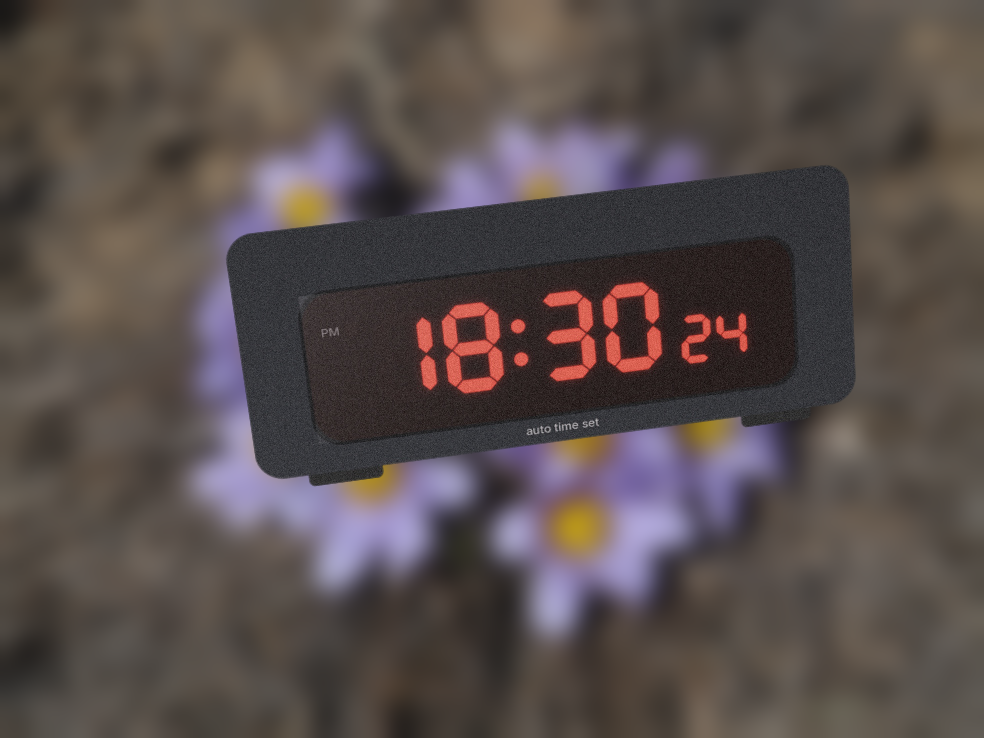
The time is 18 h 30 min 24 s
